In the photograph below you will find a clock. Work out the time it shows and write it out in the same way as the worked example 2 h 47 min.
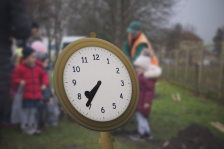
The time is 7 h 36 min
